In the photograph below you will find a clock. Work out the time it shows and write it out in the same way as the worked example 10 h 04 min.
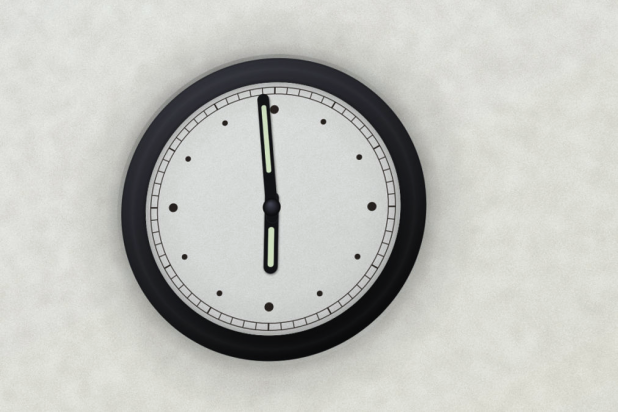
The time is 5 h 59 min
